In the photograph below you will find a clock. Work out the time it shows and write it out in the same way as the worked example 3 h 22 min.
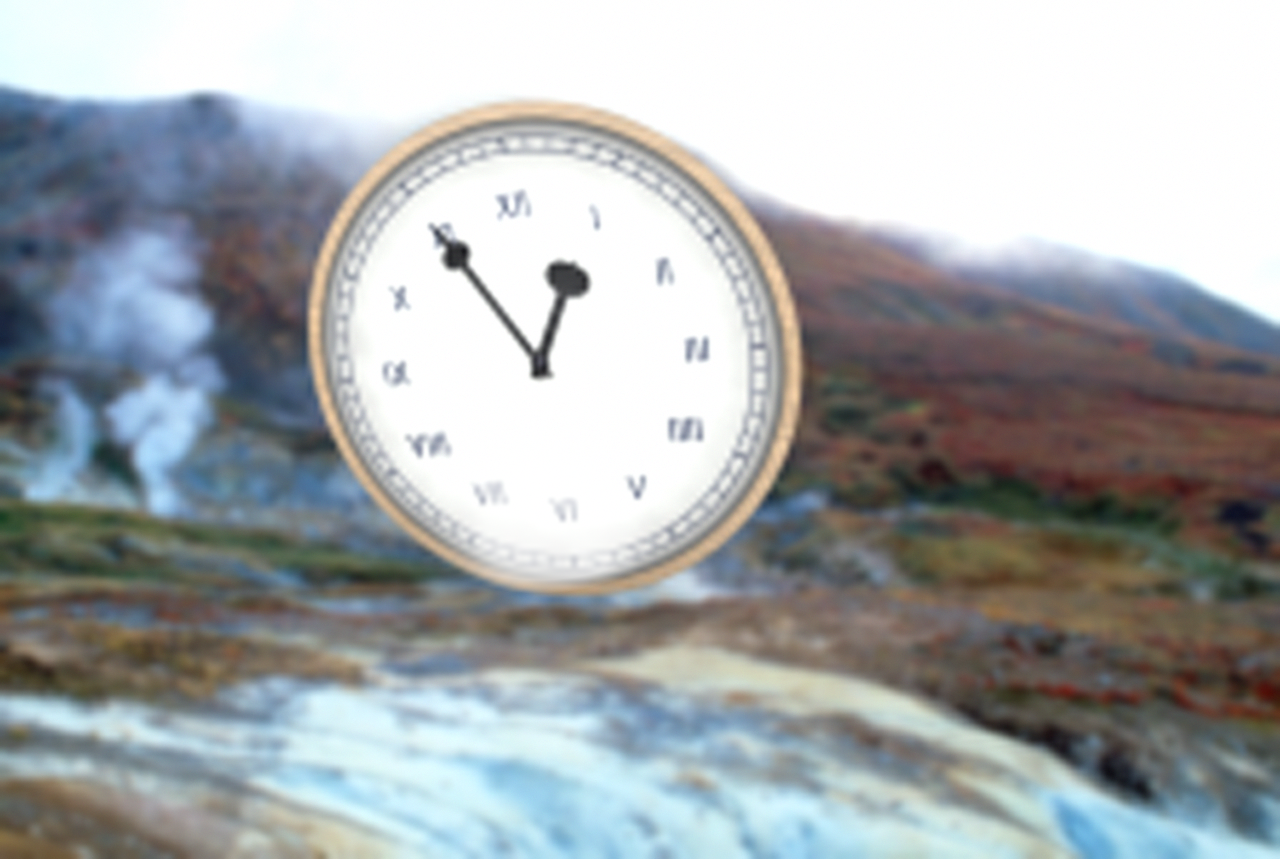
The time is 12 h 55 min
